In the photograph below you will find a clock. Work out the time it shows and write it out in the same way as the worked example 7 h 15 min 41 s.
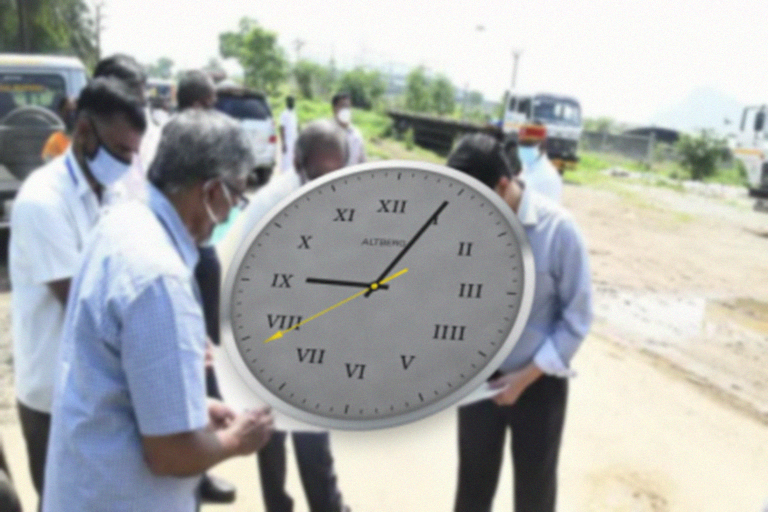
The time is 9 h 04 min 39 s
